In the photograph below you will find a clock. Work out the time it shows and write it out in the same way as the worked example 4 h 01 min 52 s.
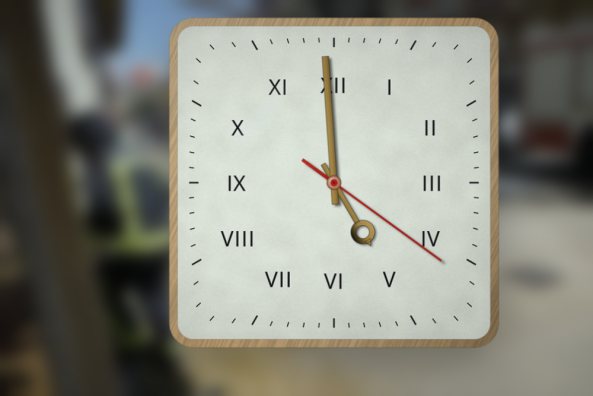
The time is 4 h 59 min 21 s
